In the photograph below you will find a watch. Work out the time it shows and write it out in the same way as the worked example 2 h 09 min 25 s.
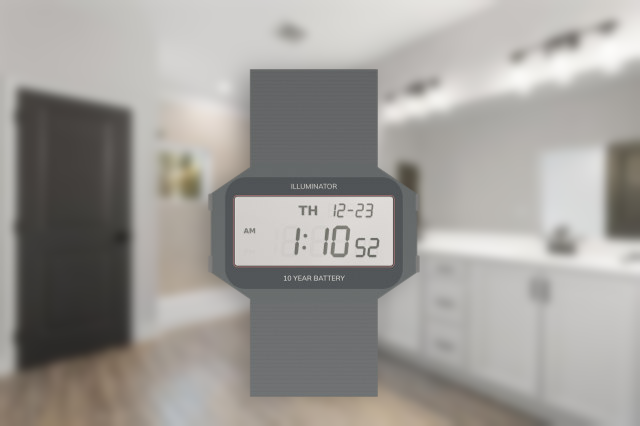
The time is 1 h 10 min 52 s
